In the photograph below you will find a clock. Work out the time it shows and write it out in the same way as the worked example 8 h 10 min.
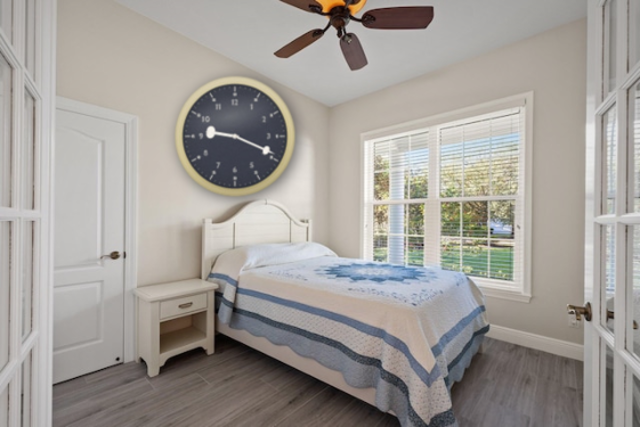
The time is 9 h 19 min
